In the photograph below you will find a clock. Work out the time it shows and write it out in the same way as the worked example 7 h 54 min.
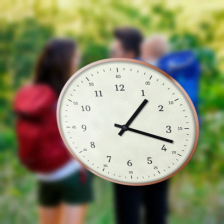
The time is 1 h 18 min
